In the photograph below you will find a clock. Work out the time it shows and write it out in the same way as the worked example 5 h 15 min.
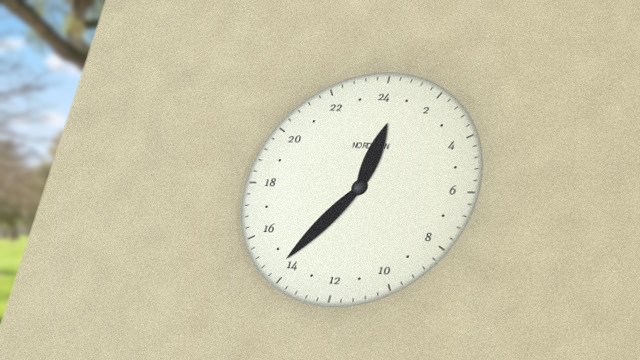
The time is 0 h 36 min
